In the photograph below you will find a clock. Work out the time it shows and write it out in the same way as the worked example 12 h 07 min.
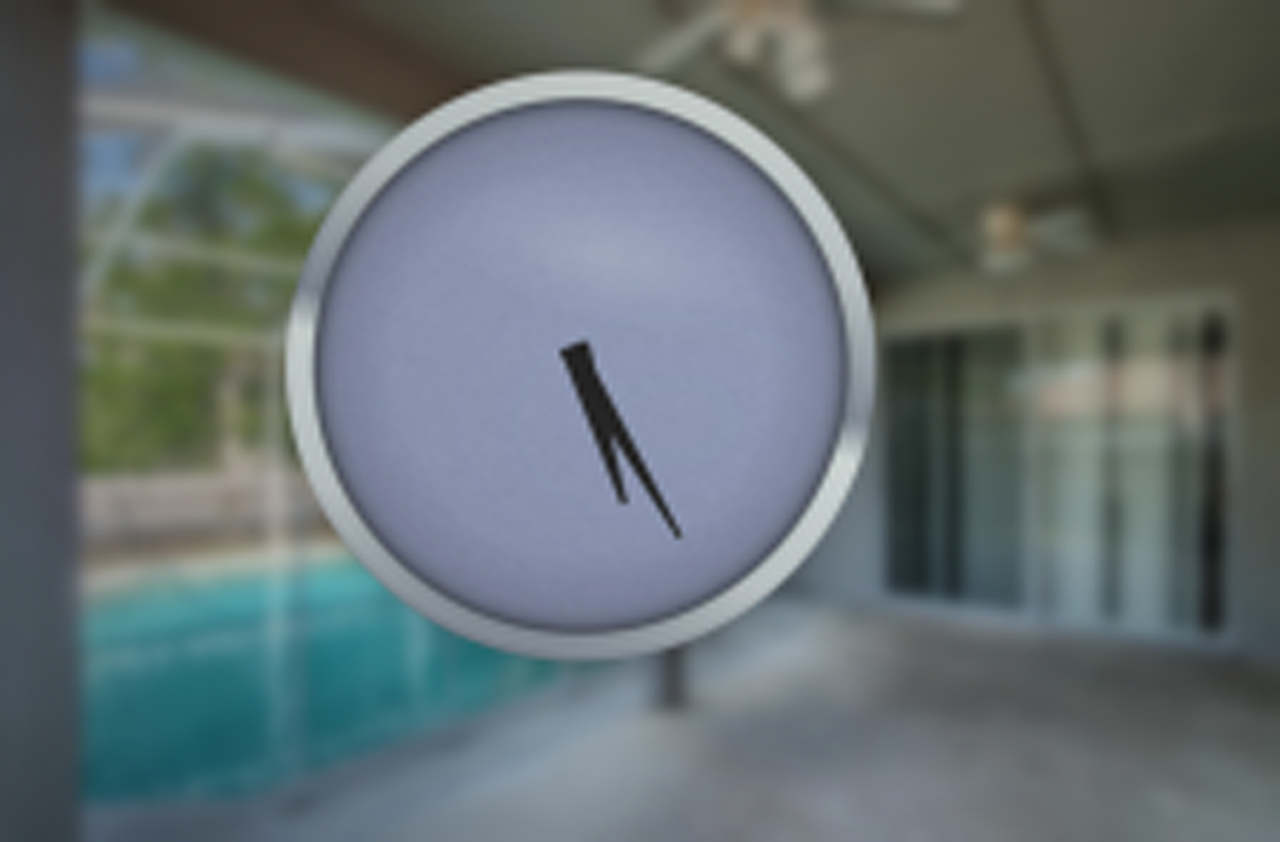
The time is 5 h 25 min
